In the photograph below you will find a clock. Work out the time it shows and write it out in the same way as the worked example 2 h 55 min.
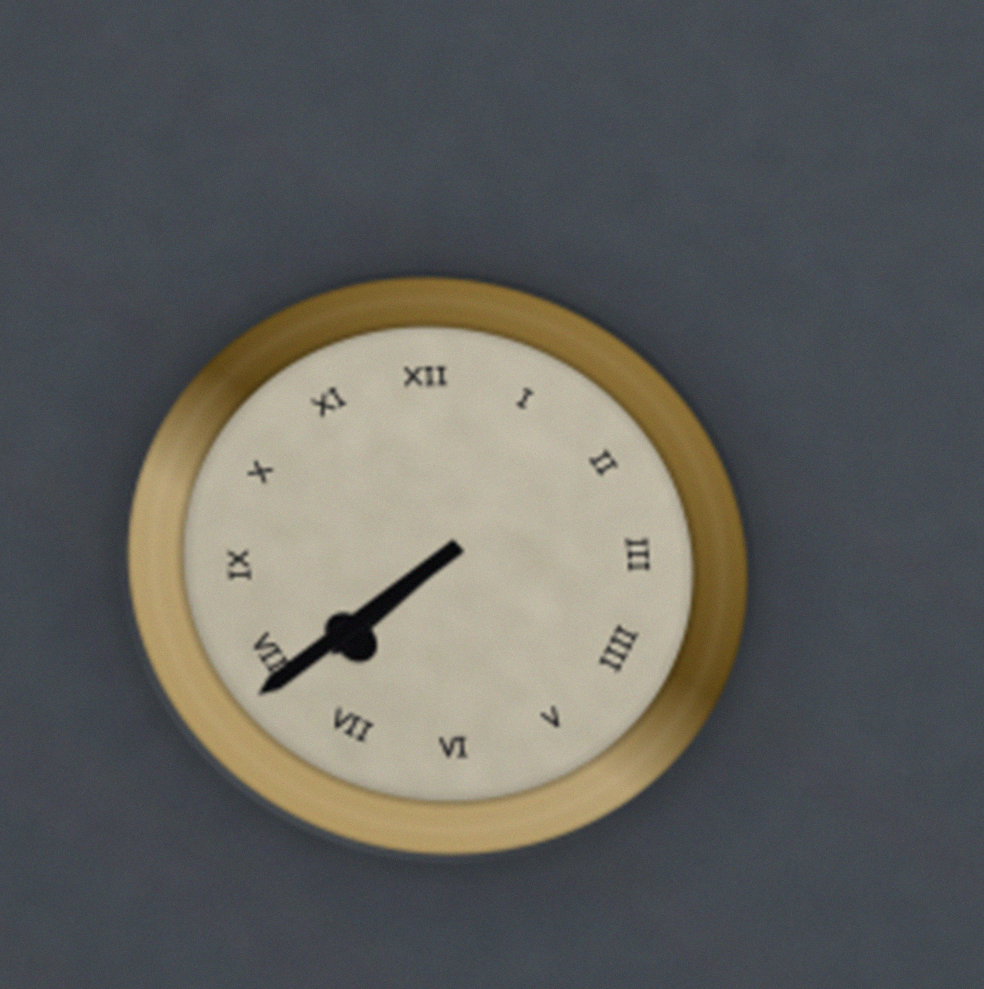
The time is 7 h 39 min
